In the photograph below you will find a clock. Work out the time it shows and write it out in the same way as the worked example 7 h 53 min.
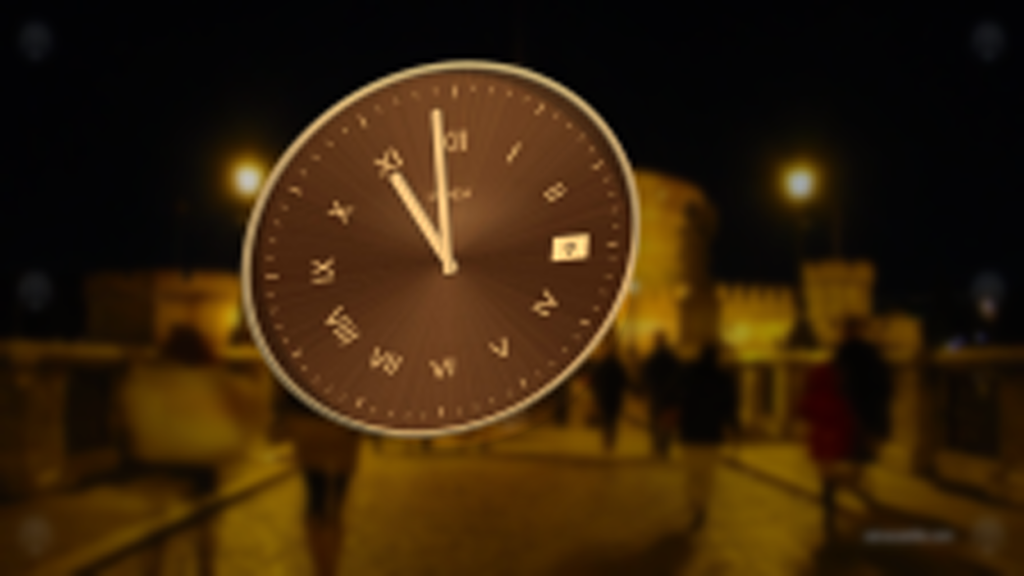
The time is 10 h 59 min
